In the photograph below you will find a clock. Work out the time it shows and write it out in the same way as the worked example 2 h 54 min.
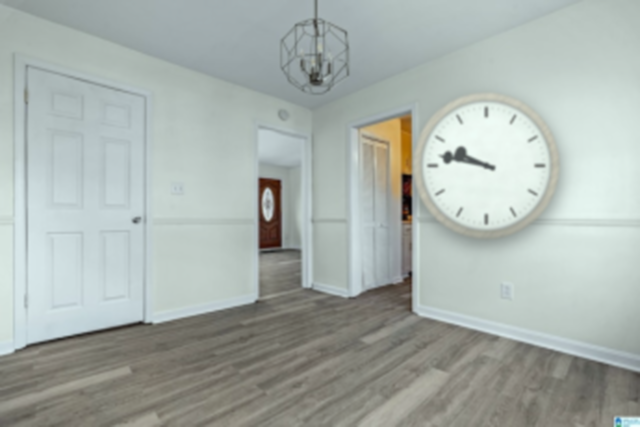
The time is 9 h 47 min
